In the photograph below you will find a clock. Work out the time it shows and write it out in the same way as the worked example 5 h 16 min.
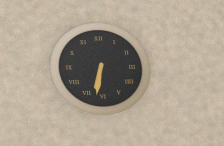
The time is 6 h 32 min
